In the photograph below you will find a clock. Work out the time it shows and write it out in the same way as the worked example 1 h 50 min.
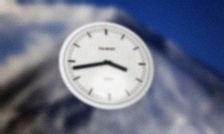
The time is 3 h 43 min
